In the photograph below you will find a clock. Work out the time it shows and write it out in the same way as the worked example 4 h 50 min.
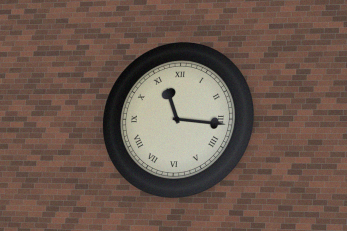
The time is 11 h 16 min
